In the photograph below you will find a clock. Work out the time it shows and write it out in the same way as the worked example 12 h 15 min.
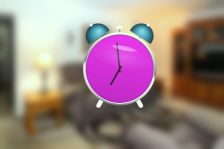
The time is 6 h 59 min
